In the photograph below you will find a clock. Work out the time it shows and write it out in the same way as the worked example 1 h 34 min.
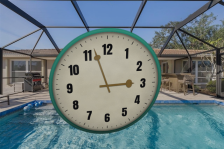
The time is 2 h 57 min
